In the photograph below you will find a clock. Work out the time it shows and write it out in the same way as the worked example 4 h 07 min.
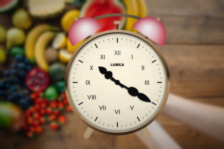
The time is 10 h 20 min
